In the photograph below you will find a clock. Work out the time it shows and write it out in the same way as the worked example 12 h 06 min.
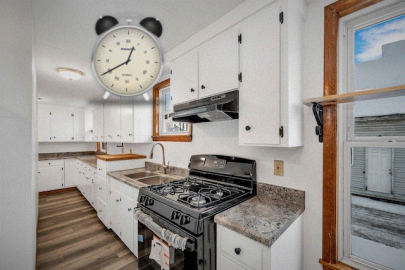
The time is 12 h 40 min
